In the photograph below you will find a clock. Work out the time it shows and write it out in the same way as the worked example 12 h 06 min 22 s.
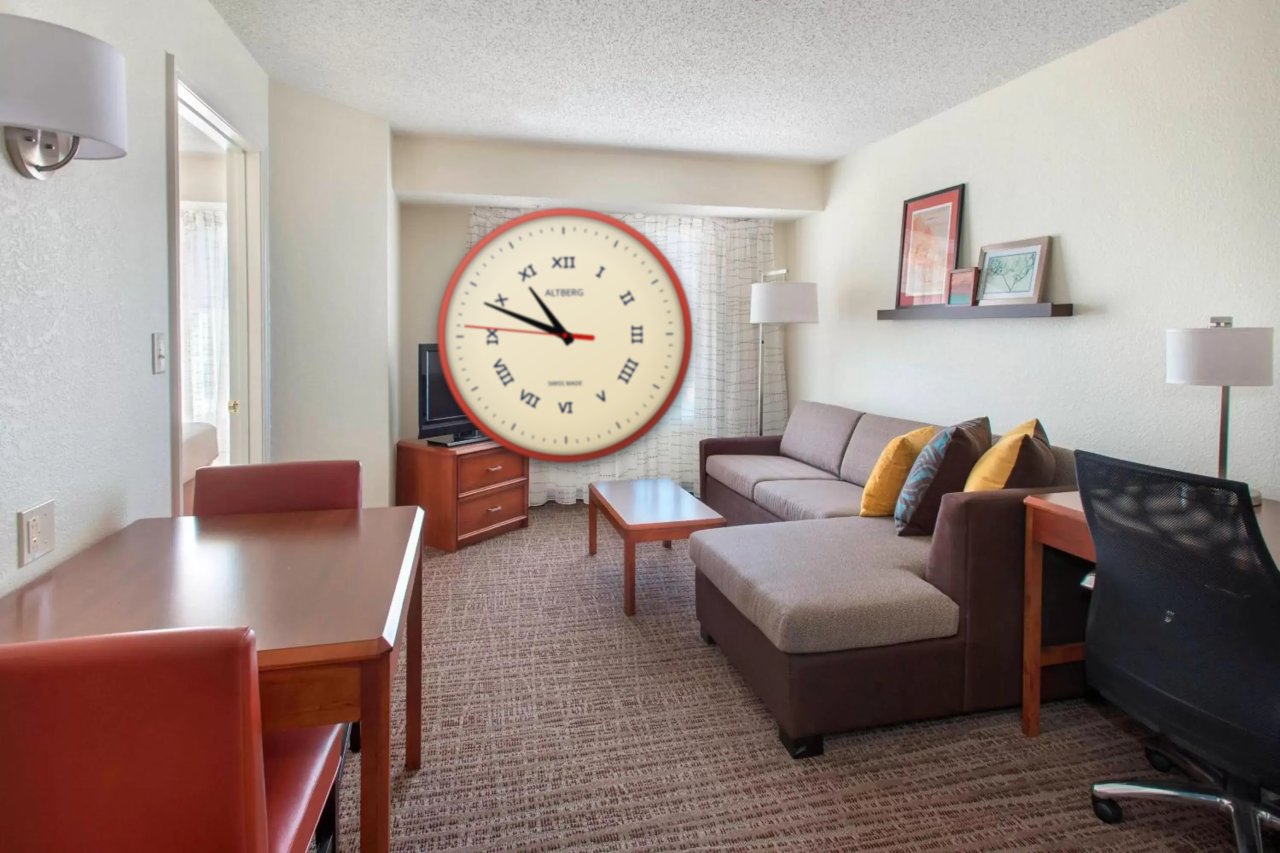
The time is 10 h 48 min 46 s
